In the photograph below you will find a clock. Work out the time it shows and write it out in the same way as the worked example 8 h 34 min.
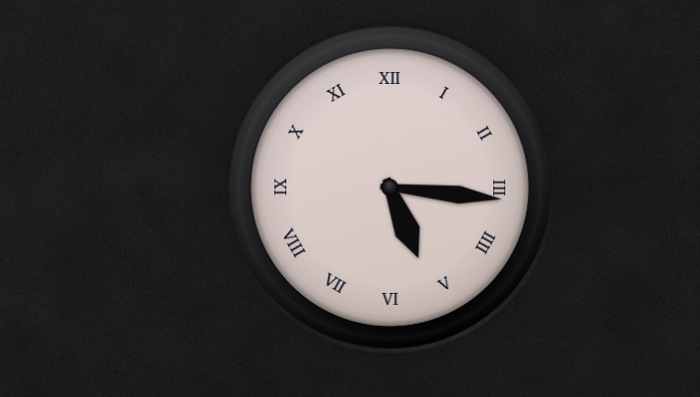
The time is 5 h 16 min
